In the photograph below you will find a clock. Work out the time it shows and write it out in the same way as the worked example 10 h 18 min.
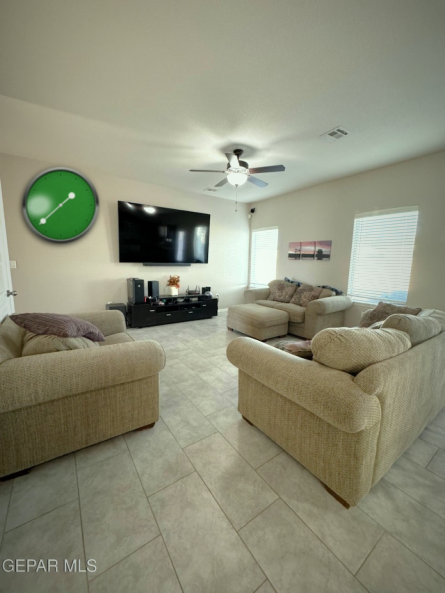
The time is 1 h 38 min
